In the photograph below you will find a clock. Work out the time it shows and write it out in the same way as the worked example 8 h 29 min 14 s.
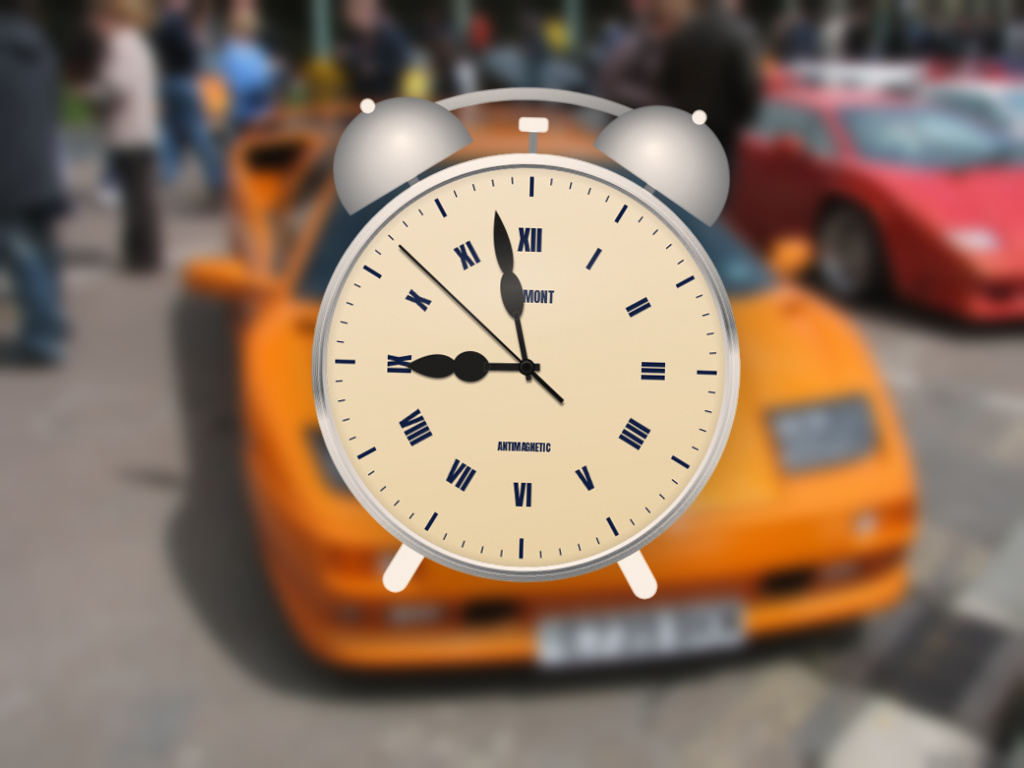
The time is 8 h 57 min 52 s
